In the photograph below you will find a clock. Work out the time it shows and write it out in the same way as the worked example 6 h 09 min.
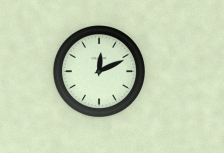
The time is 12 h 11 min
